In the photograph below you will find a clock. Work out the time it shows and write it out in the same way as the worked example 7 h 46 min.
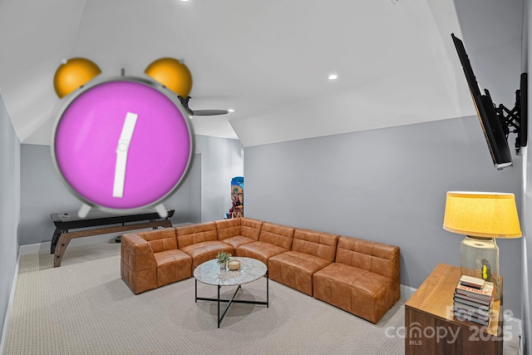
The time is 12 h 31 min
